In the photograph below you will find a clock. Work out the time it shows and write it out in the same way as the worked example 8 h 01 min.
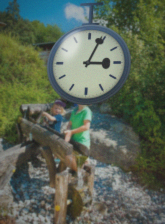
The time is 3 h 04 min
